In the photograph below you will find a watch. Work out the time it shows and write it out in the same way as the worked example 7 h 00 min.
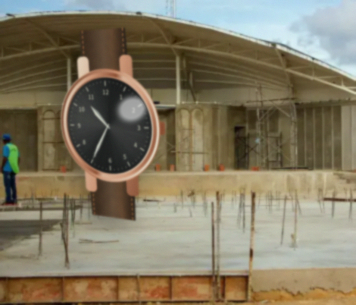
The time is 10 h 35 min
